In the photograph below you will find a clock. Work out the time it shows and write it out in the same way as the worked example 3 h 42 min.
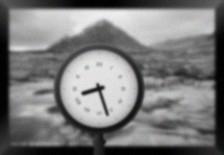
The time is 8 h 27 min
